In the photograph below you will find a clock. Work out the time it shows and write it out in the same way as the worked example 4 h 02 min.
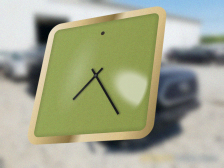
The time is 7 h 24 min
